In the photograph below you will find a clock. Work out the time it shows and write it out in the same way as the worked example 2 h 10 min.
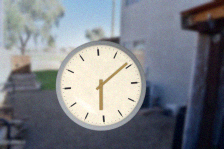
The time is 6 h 09 min
